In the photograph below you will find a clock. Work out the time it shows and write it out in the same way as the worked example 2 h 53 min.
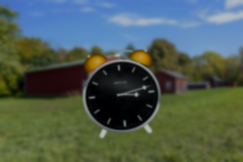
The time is 3 h 13 min
